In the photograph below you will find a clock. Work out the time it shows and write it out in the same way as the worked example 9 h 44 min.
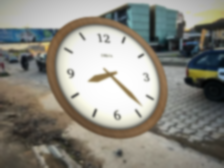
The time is 8 h 23 min
